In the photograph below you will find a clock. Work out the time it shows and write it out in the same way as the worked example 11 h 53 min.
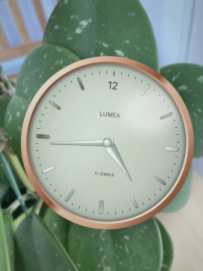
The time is 4 h 44 min
